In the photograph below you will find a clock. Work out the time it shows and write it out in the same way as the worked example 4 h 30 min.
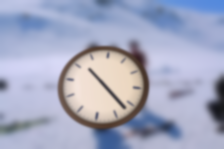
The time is 10 h 22 min
